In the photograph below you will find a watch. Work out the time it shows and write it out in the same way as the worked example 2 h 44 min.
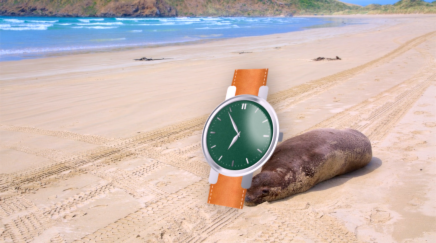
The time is 6 h 54 min
